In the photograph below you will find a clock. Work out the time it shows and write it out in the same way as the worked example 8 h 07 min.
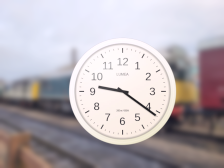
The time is 9 h 21 min
